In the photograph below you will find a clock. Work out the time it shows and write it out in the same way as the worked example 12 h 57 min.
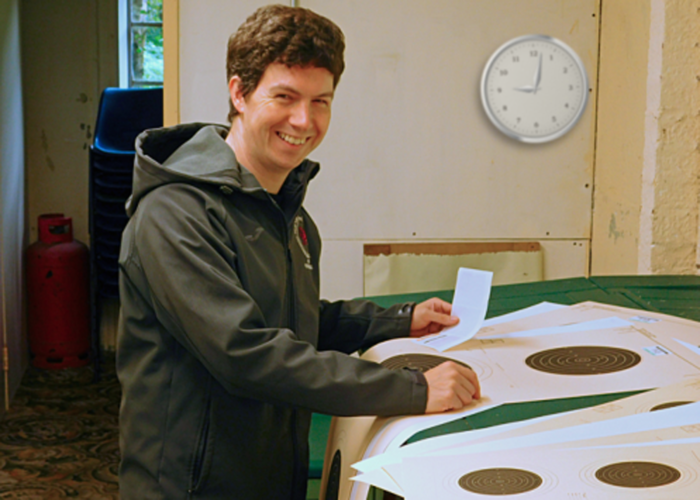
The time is 9 h 02 min
